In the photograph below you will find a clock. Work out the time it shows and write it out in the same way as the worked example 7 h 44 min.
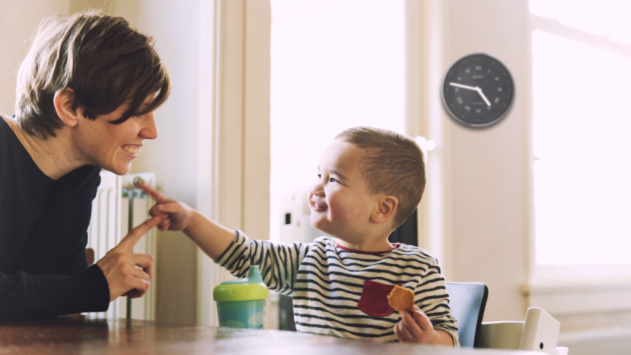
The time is 4 h 47 min
